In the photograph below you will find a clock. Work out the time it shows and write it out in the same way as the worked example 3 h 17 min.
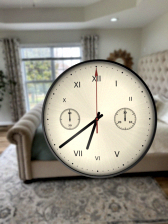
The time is 6 h 39 min
